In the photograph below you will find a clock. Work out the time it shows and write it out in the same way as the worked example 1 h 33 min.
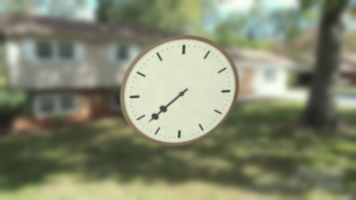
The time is 7 h 38 min
